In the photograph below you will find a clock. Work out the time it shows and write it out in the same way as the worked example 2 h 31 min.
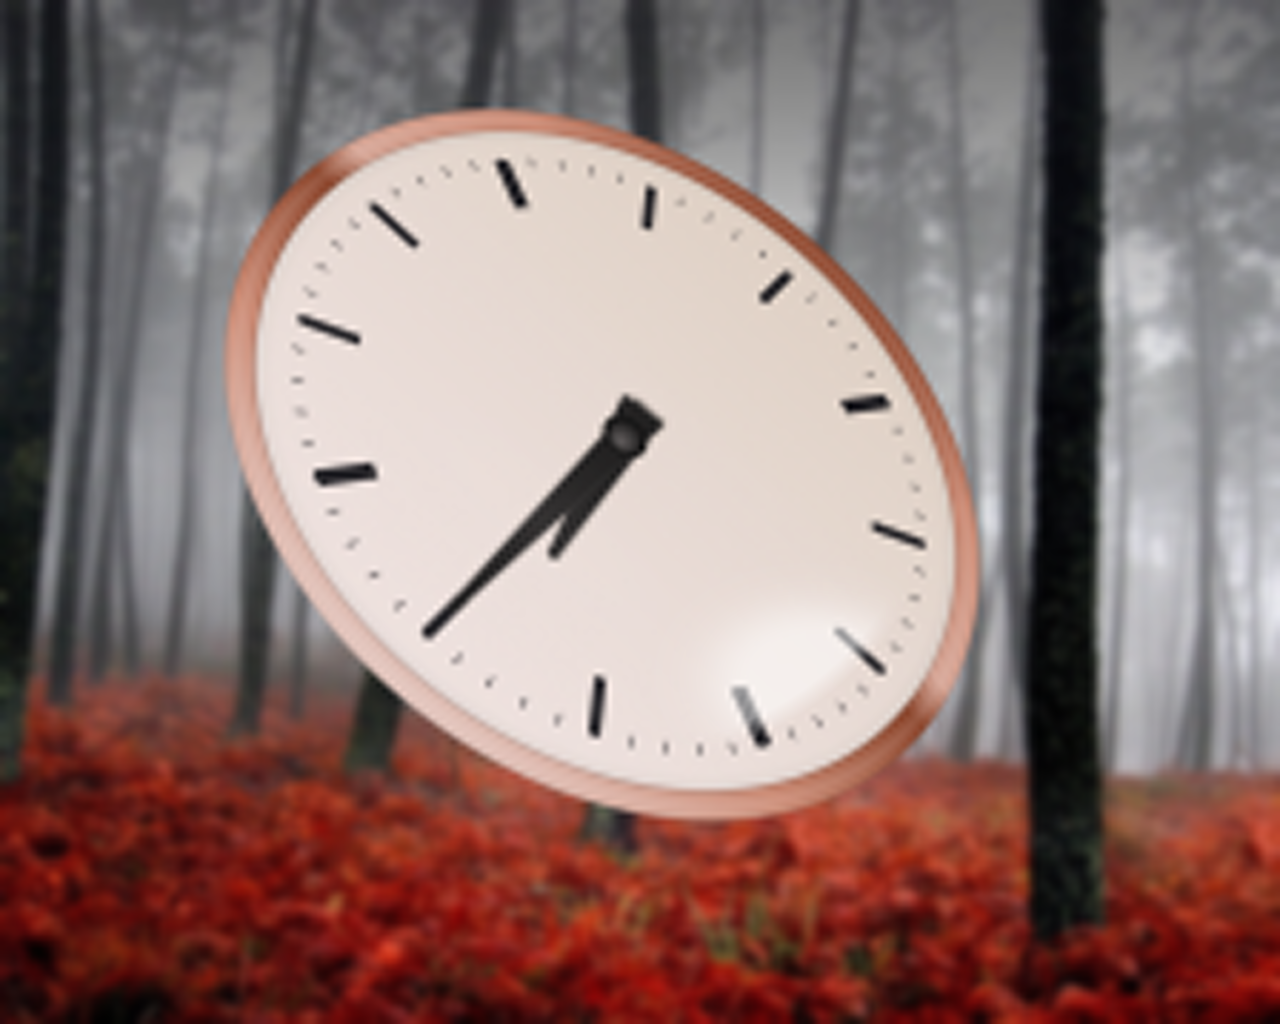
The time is 7 h 40 min
